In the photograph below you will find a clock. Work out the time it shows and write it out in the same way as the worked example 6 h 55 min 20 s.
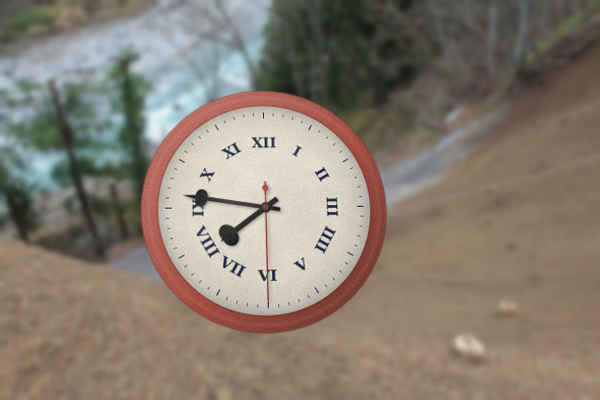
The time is 7 h 46 min 30 s
